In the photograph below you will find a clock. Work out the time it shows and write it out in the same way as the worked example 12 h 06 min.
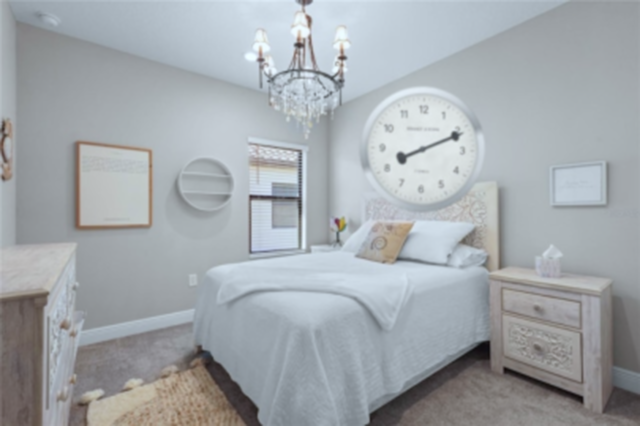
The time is 8 h 11 min
